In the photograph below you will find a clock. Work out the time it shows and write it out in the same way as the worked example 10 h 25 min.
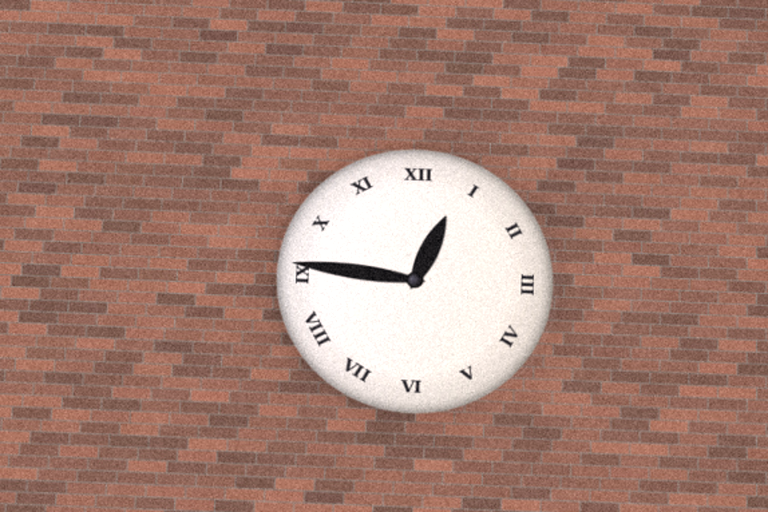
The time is 12 h 46 min
